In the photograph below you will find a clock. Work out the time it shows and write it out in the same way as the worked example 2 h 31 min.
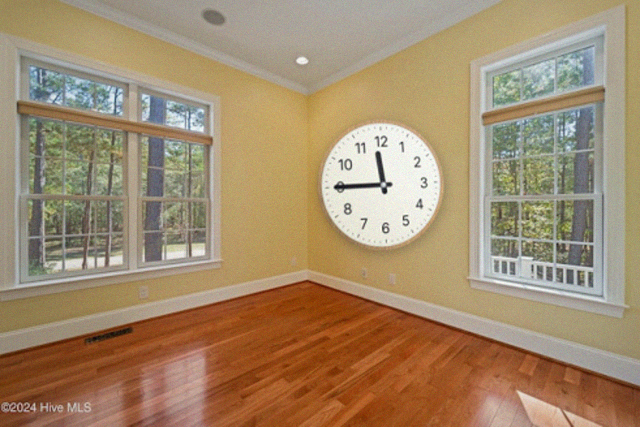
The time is 11 h 45 min
